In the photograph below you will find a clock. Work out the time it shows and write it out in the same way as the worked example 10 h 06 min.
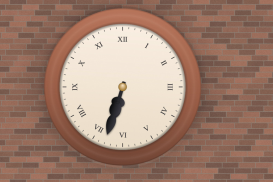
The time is 6 h 33 min
